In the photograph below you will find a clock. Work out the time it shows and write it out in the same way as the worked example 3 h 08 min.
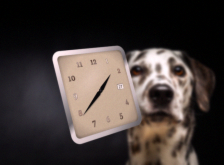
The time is 1 h 39 min
